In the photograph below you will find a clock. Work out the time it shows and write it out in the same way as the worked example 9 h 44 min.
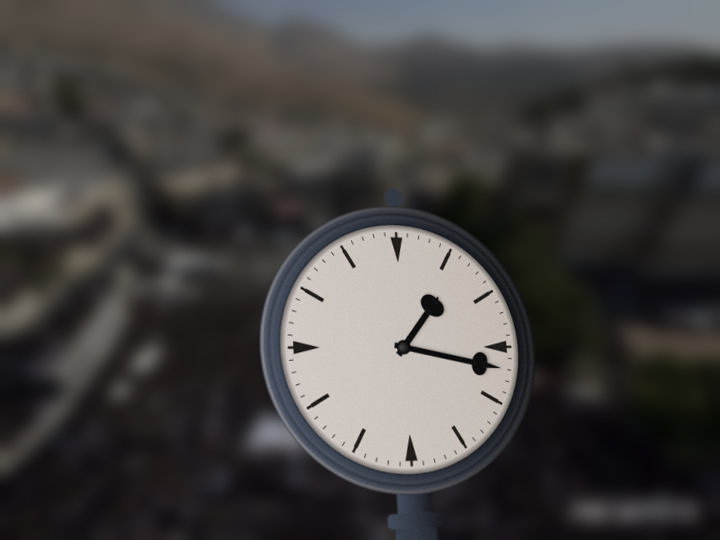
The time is 1 h 17 min
